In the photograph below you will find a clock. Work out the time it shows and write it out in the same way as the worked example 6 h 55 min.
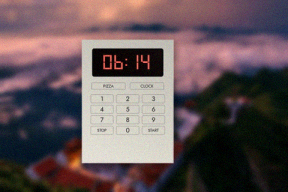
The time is 6 h 14 min
